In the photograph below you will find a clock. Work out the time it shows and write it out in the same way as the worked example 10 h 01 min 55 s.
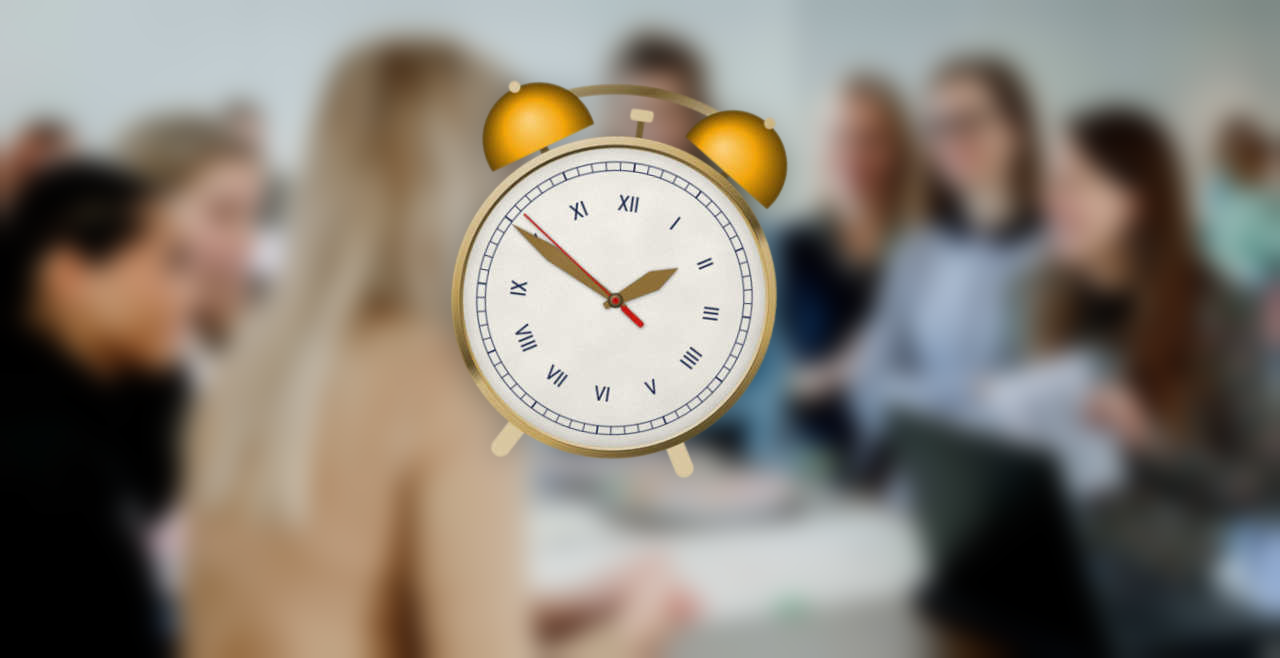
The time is 1 h 49 min 51 s
